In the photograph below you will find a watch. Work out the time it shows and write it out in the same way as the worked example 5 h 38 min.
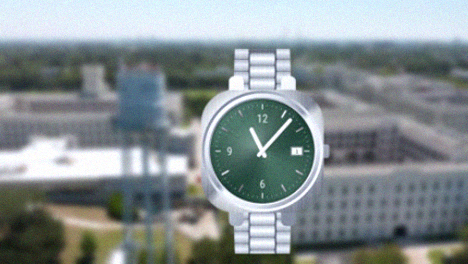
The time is 11 h 07 min
